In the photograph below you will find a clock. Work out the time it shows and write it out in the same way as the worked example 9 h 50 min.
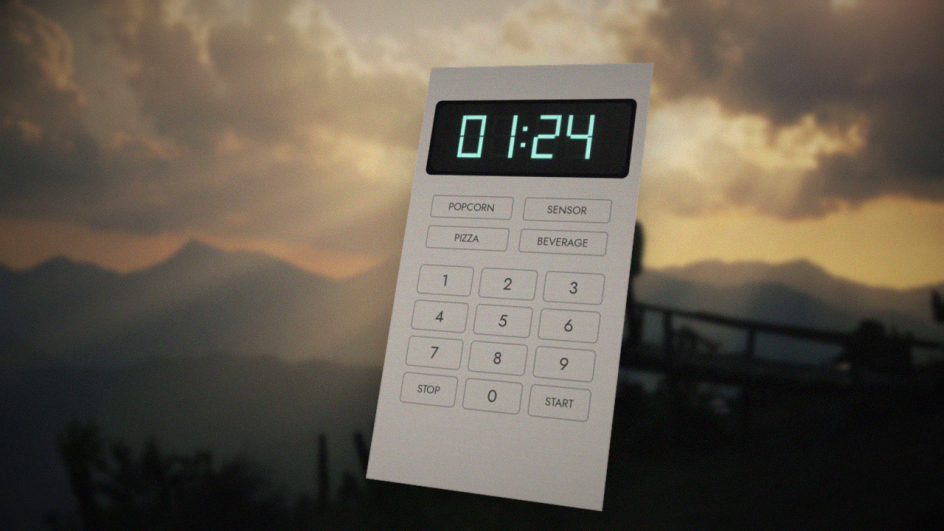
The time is 1 h 24 min
